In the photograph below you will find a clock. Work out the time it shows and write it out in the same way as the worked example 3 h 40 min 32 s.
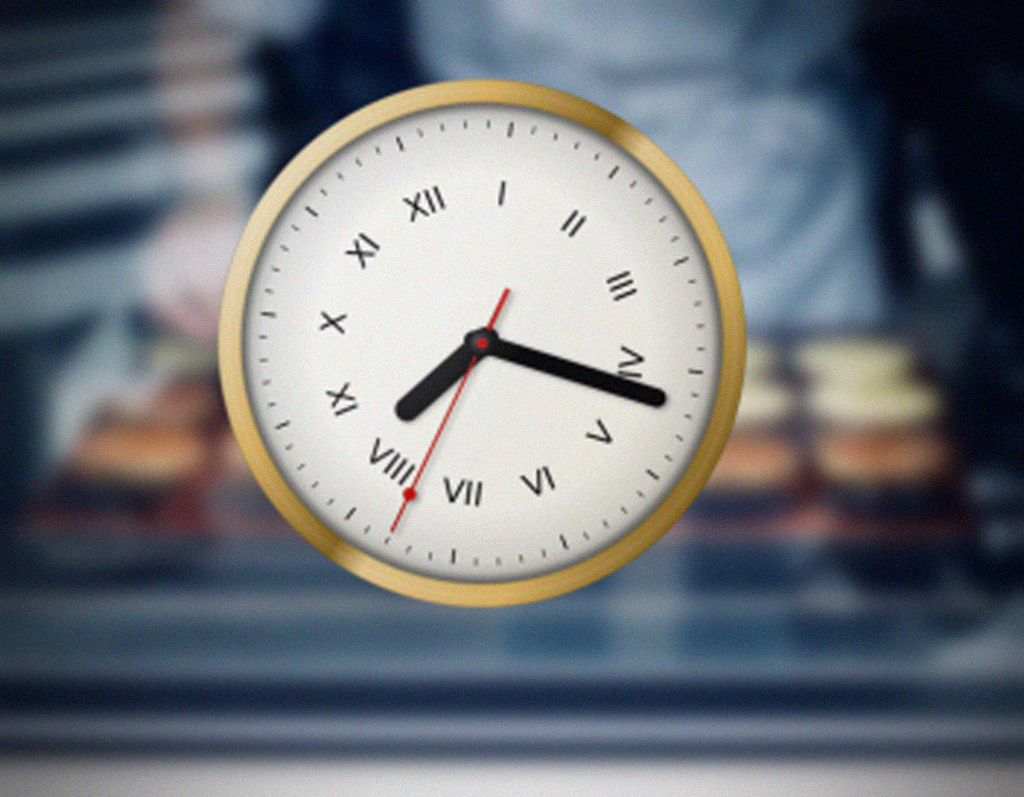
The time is 8 h 21 min 38 s
